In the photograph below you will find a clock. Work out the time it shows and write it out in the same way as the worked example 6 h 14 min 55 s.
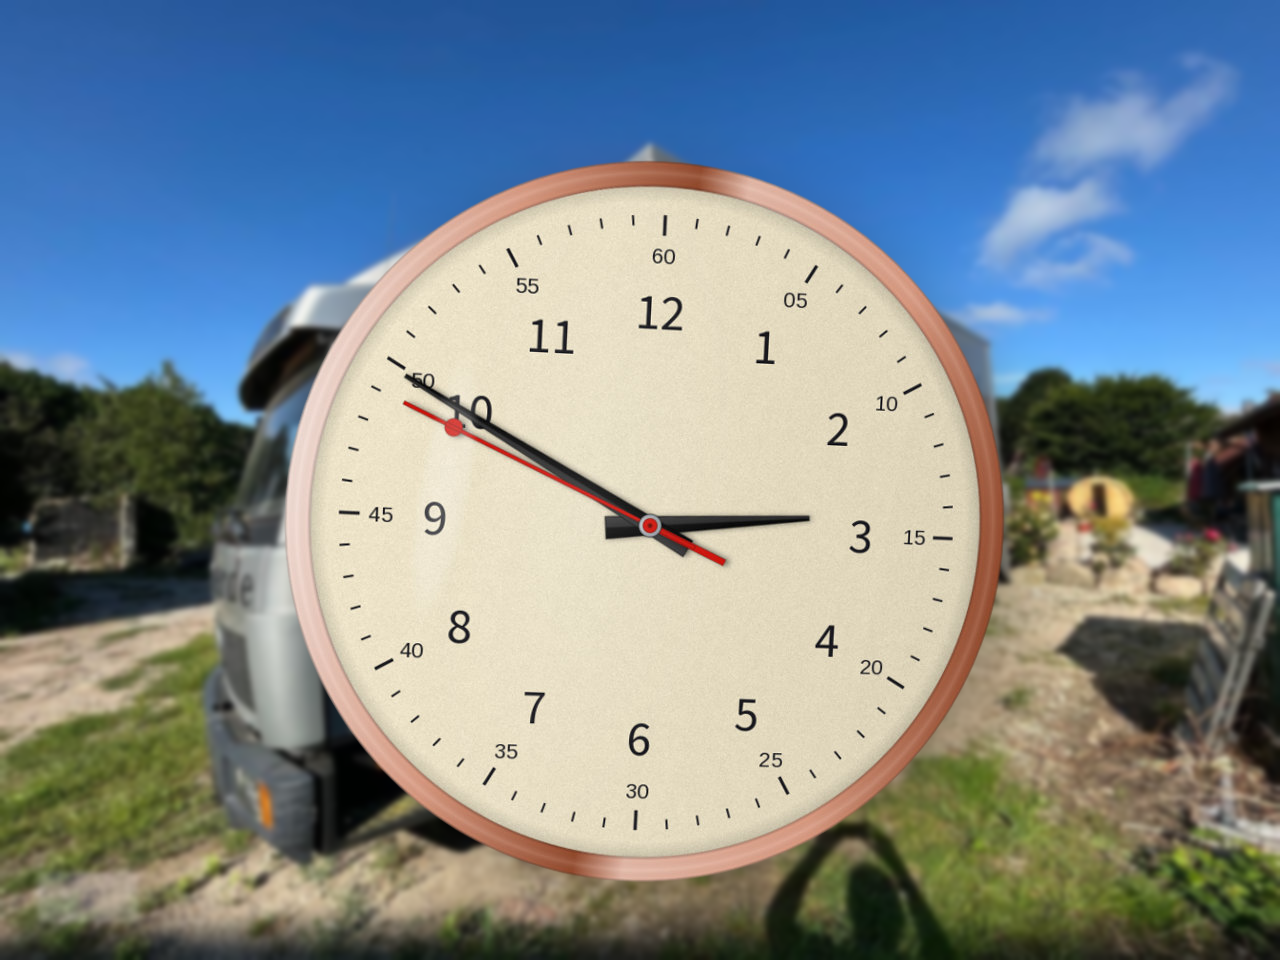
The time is 2 h 49 min 49 s
